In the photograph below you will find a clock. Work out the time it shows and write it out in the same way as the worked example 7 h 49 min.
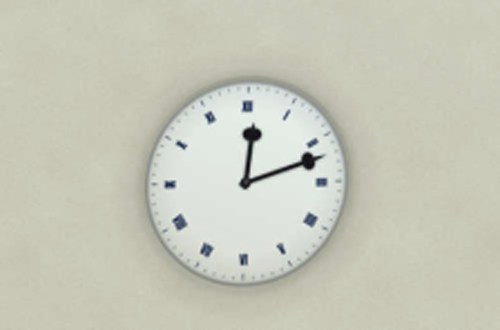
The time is 12 h 12 min
